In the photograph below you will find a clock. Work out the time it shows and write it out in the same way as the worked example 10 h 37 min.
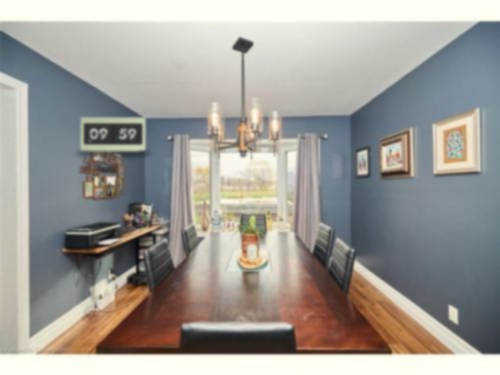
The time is 9 h 59 min
